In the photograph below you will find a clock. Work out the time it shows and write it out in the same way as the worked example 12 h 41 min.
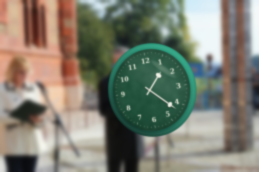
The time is 1 h 22 min
